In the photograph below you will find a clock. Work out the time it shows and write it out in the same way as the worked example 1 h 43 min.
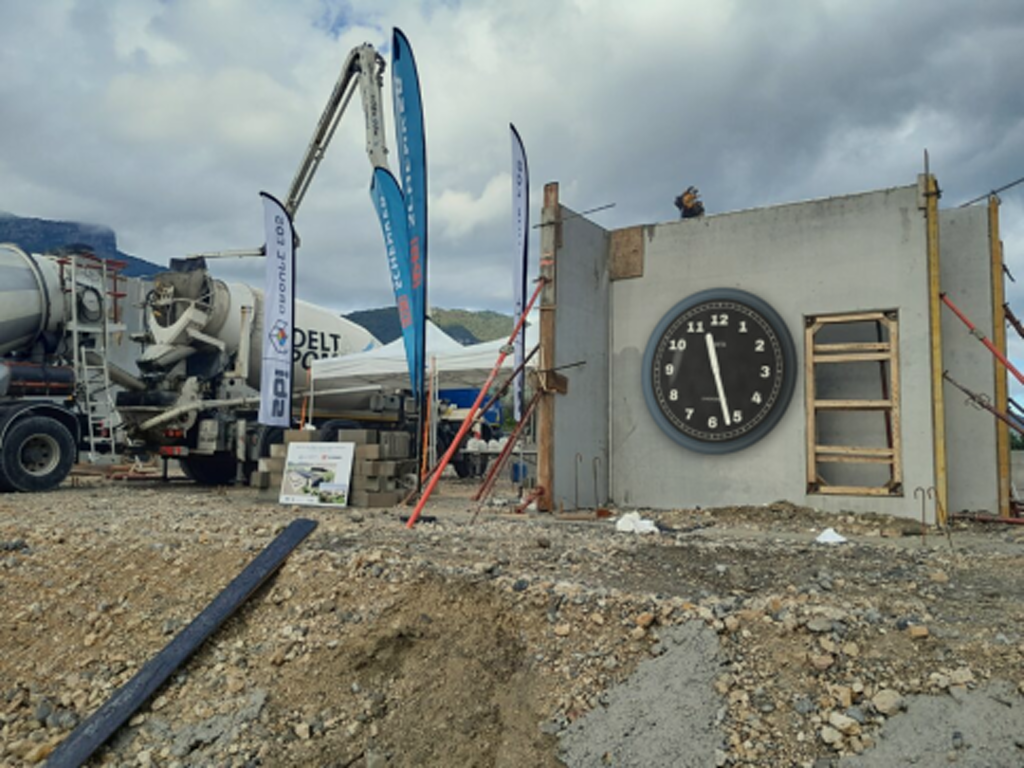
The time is 11 h 27 min
